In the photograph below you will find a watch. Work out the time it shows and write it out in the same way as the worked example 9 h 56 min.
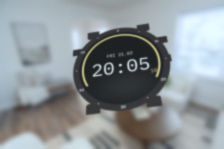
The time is 20 h 05 min
